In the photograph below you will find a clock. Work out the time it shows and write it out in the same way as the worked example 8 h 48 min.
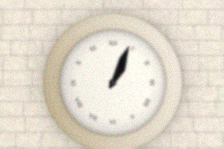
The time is 1 h 04 min
